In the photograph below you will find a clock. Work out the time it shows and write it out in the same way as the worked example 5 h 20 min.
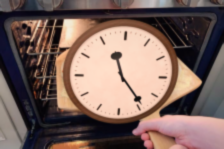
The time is 11 h 24 min
